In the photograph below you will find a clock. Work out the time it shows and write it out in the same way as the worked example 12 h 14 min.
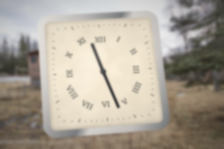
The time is 11 h 27 min
